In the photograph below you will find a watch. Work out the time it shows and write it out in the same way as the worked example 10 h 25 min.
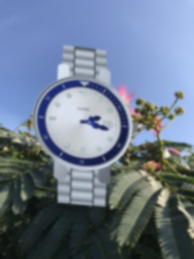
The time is 2 h 17 min
